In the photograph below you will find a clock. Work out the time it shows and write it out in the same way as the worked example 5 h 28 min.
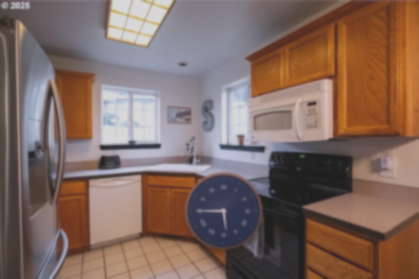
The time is 5 h 45 min
